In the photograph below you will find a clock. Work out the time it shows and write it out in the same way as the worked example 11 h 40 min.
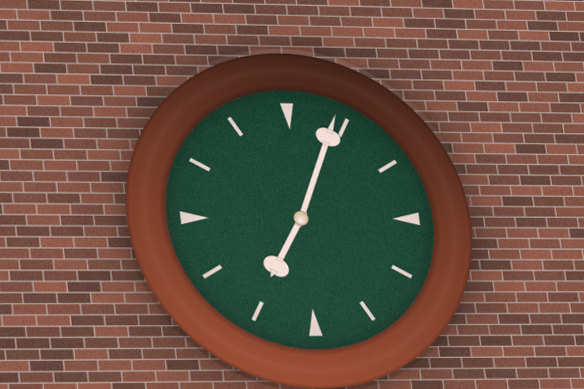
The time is 7 h 04 min
